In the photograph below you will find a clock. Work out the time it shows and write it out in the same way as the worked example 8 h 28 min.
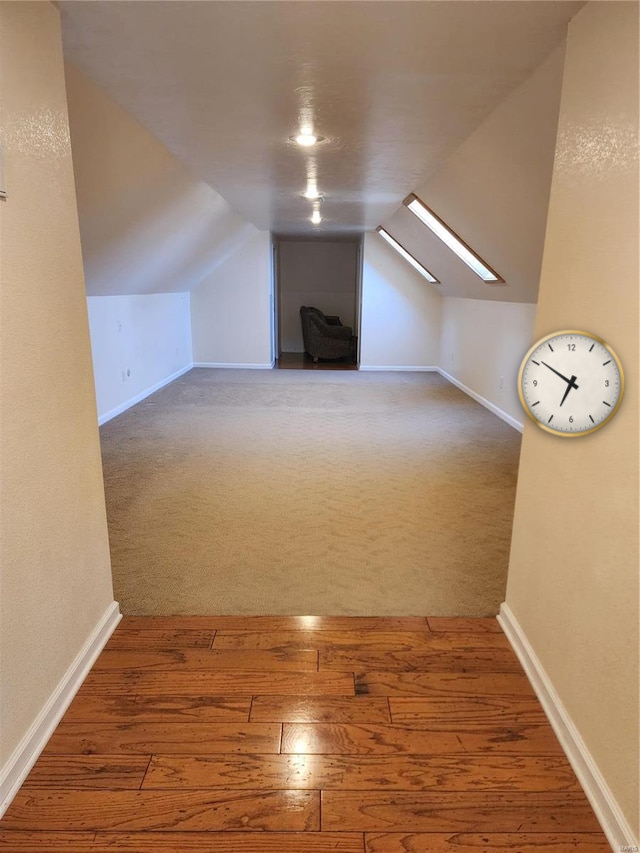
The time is 6 h 51 min
